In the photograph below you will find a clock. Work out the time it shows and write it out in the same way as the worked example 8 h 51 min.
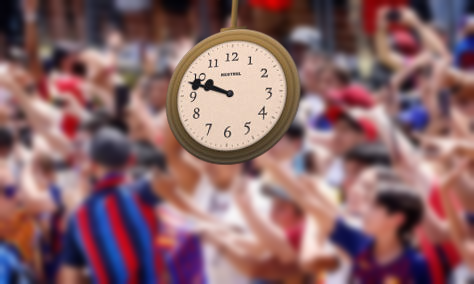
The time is 9 h 48 min
